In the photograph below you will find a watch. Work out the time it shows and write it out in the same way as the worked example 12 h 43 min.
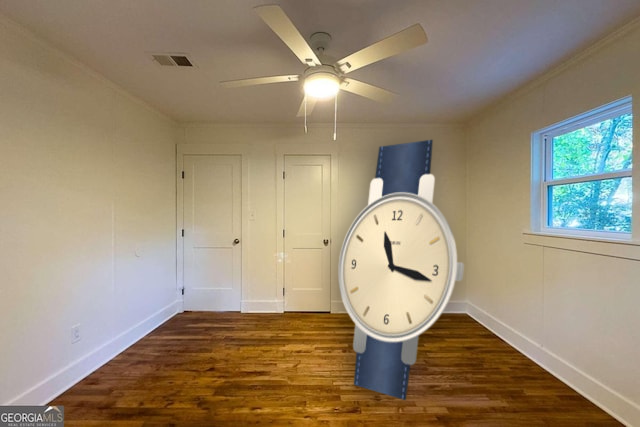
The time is 11 h 17 min
